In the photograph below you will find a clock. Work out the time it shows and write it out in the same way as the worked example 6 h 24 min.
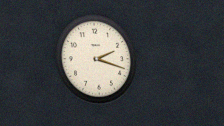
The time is 2 h 18 min
